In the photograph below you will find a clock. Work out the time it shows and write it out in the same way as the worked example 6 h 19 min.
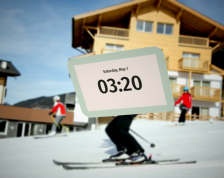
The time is 3 h 20 min
